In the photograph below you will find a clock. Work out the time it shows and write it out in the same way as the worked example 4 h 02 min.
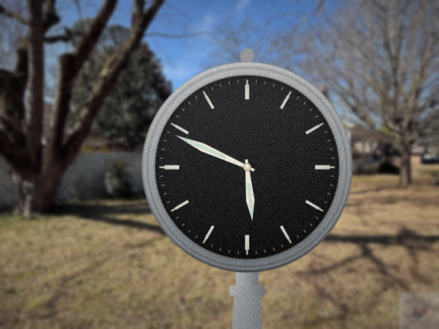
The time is 5 h 49 min
